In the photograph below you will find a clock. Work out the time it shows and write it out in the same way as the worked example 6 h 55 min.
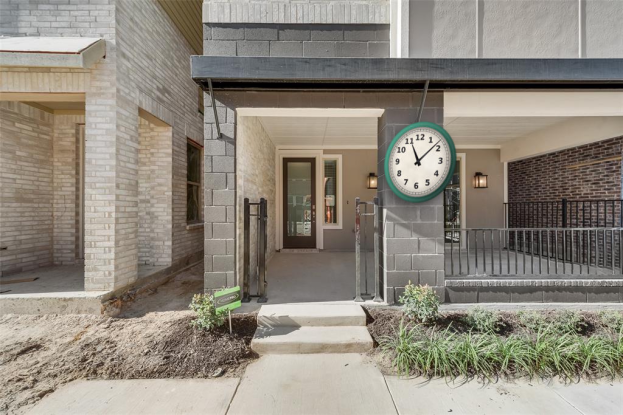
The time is 11 h 08 min
